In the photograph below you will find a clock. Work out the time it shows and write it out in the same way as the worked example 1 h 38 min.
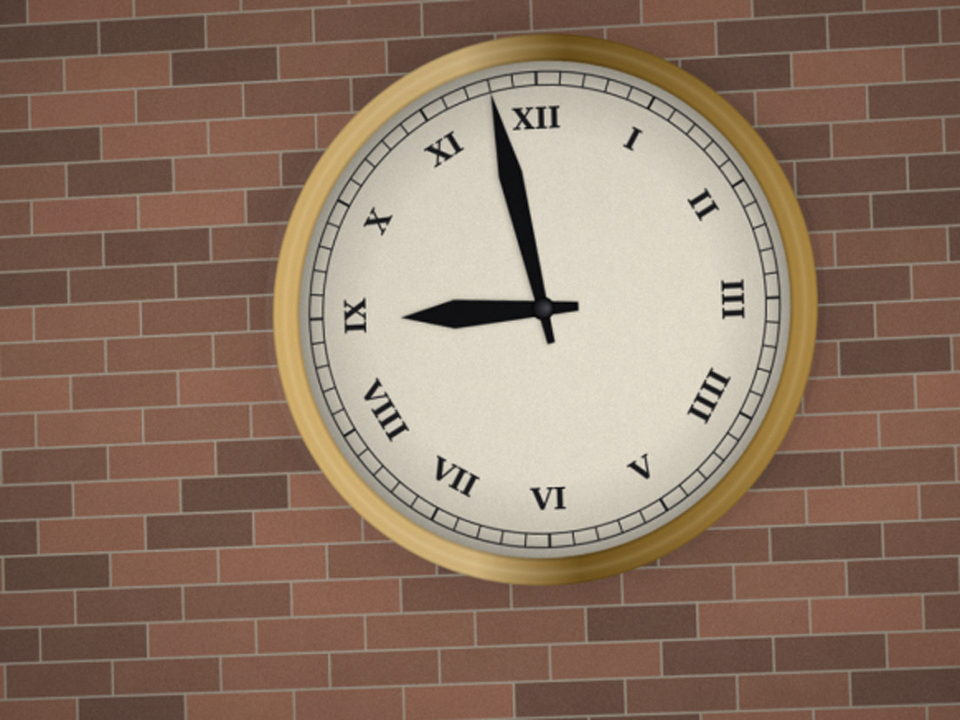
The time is 8 h 58 min
